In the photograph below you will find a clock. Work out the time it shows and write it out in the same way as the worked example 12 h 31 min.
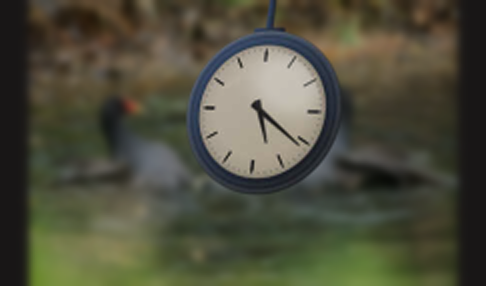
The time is 5 h 21 min
